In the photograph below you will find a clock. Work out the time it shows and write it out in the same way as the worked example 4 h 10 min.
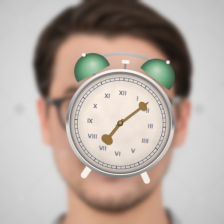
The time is 7 h 08 min
